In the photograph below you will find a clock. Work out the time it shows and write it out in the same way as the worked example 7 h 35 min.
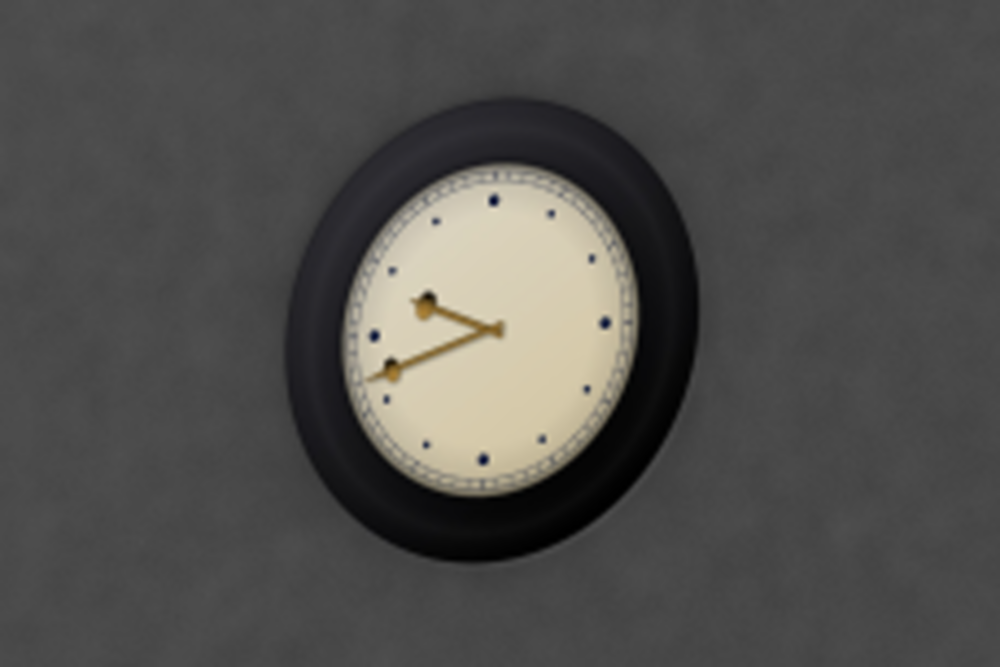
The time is 9 h 42 min
